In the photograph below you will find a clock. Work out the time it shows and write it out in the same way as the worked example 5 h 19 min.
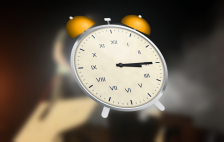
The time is 3 h 15 min
